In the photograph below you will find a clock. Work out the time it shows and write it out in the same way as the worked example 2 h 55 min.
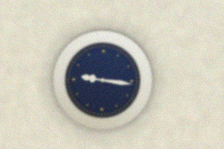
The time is 9 h 16 min
